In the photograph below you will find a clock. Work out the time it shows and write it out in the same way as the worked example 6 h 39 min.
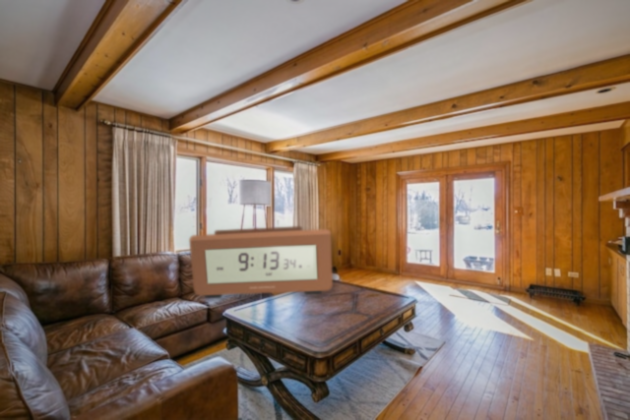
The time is 9 h 13 min
